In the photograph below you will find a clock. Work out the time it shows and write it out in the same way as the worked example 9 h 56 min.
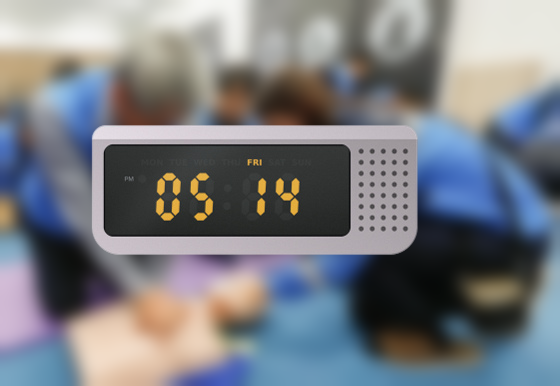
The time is 5 h 14 min
